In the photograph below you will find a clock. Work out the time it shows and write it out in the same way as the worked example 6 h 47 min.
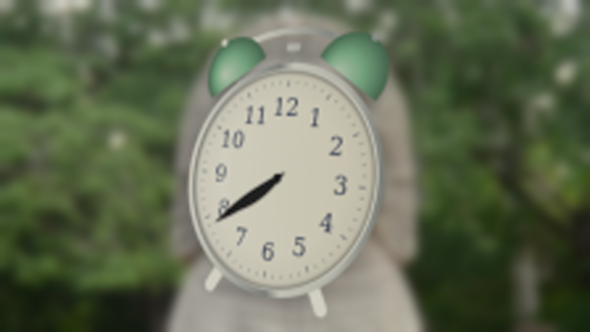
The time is 7 h 39 min
